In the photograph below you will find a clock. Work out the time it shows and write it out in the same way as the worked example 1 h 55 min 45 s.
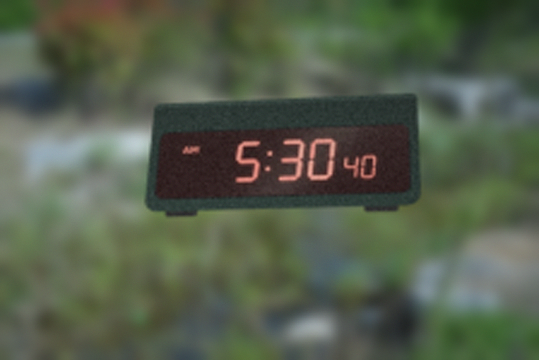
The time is 5 h 30 min 40 s
